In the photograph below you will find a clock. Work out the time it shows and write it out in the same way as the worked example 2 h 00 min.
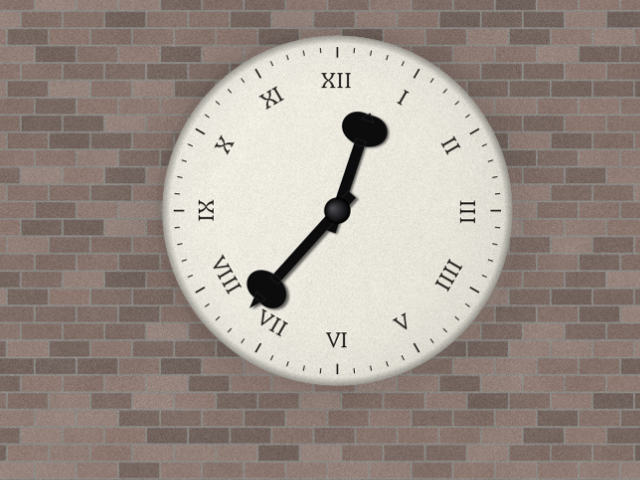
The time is 12 h 37 min
